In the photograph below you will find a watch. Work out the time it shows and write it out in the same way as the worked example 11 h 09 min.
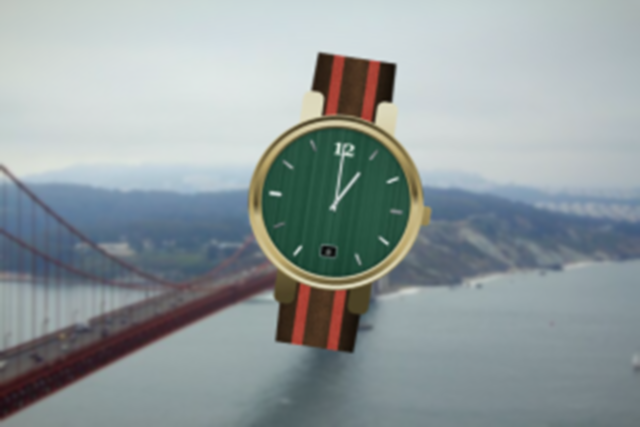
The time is 1 h 00 min
